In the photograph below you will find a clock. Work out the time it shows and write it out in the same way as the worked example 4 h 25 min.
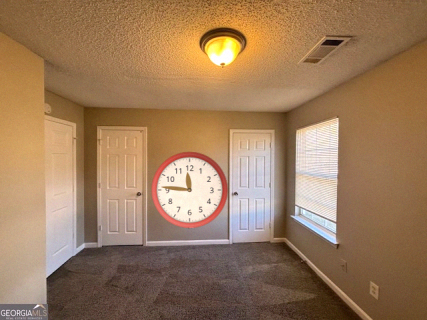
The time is 11 h 46 min
